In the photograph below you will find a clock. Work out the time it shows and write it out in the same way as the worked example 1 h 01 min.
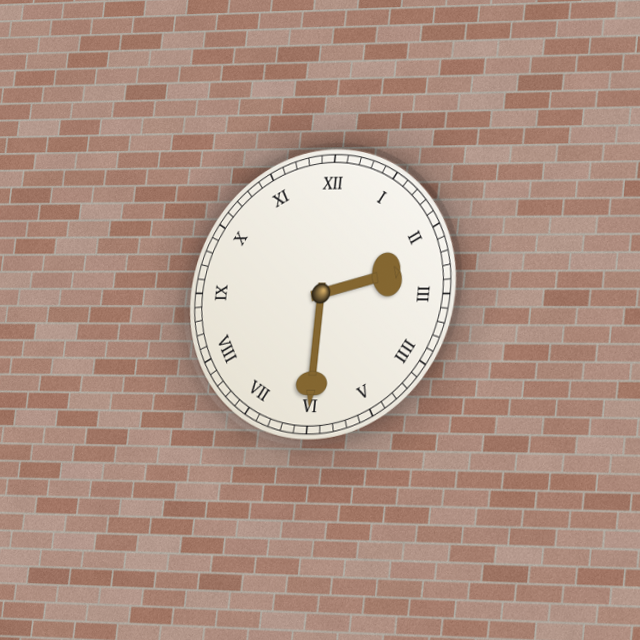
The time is 2 h 30 min
